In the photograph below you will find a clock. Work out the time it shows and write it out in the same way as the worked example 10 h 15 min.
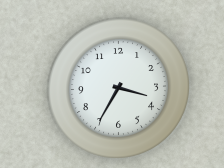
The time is 3 h 35 min
